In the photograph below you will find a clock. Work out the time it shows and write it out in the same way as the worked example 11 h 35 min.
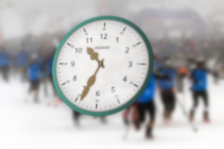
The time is 10 h 34 min
